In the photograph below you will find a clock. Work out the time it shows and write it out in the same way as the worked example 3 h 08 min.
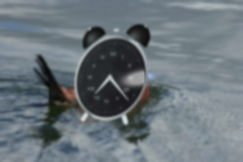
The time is 7 h 22 min
